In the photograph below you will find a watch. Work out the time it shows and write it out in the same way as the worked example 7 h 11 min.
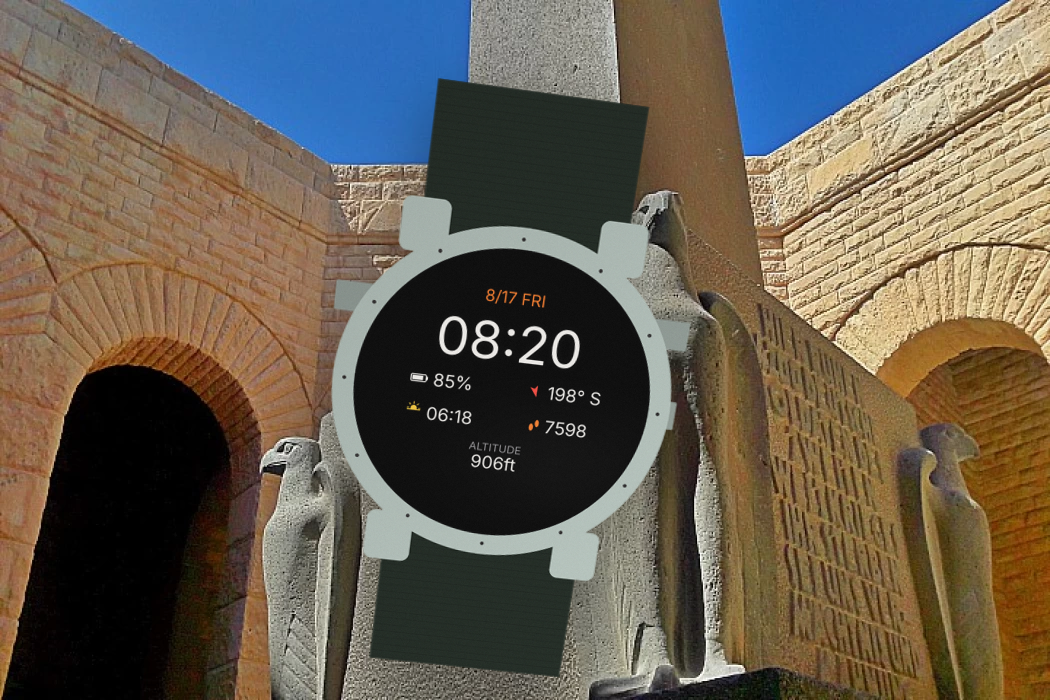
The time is 8 h 20 min
